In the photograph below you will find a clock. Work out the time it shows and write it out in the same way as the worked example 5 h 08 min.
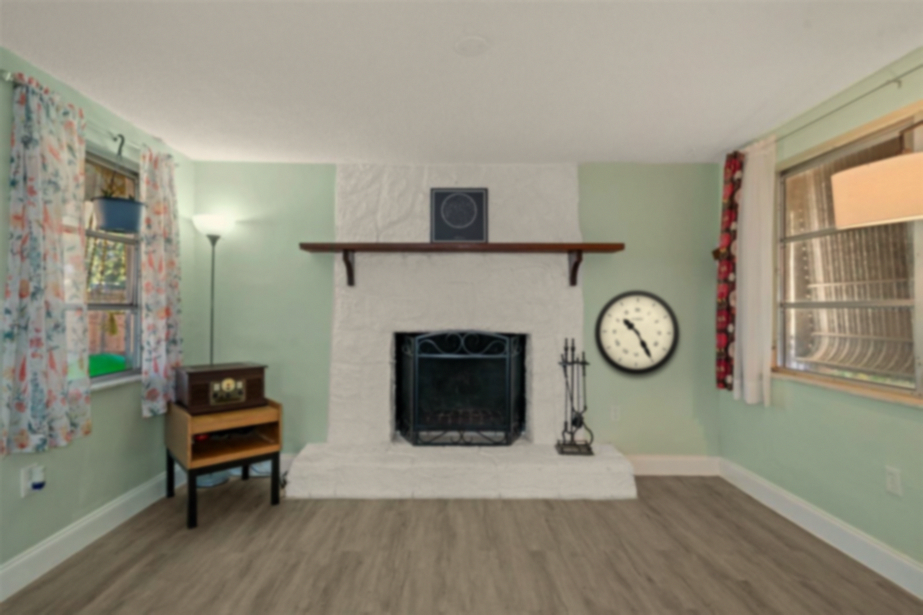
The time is 10 h 25 min
